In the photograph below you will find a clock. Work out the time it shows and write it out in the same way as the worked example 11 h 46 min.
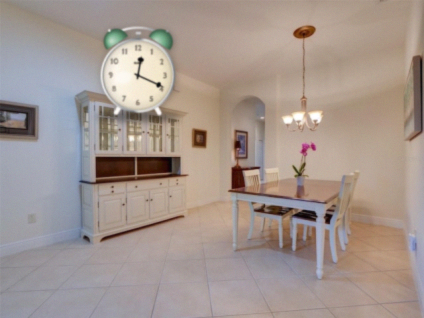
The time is 12 h 19 min
